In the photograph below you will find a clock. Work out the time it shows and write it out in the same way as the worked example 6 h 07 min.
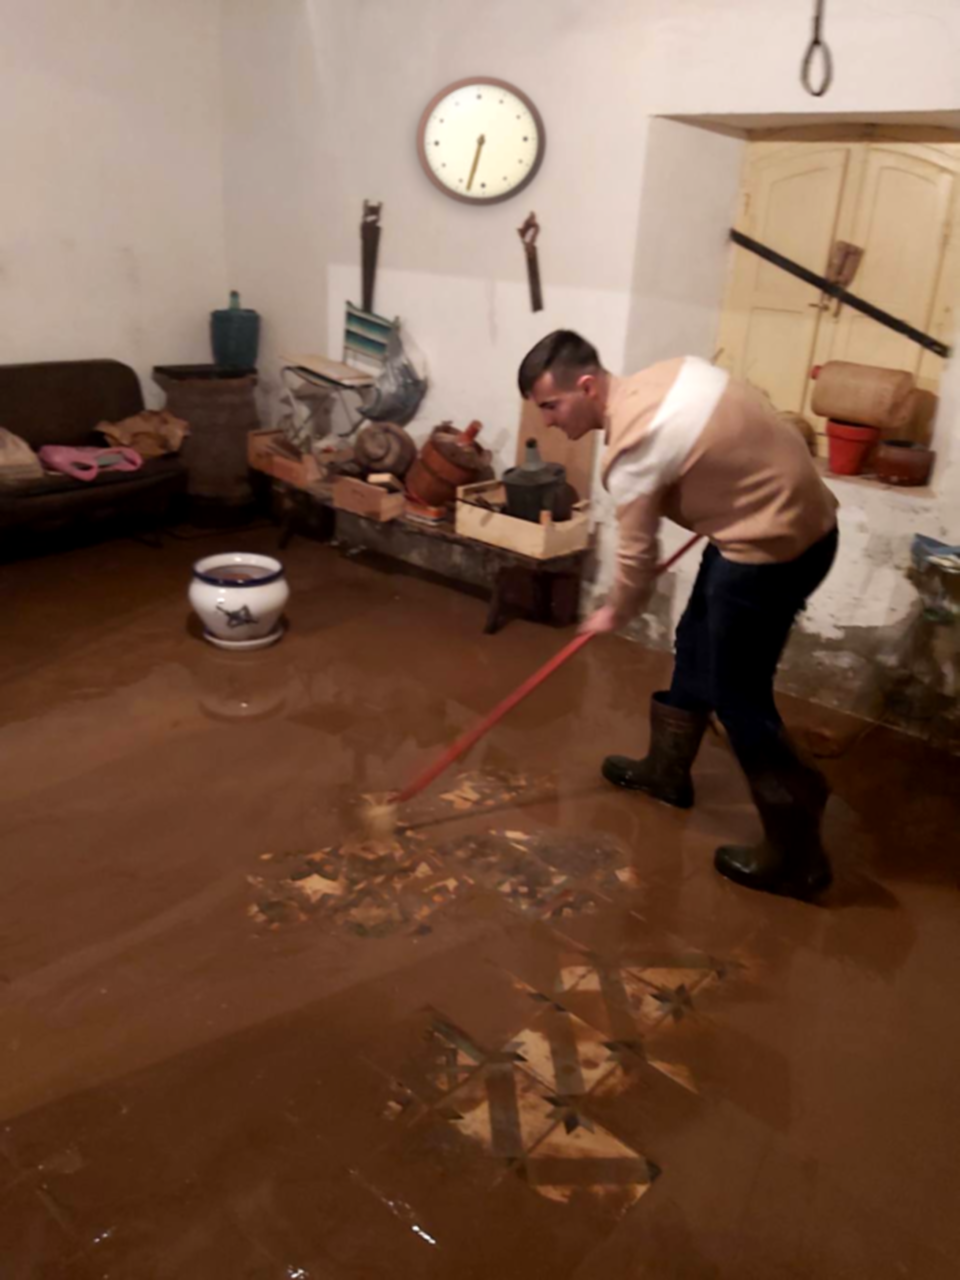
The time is 6 h 33 min
